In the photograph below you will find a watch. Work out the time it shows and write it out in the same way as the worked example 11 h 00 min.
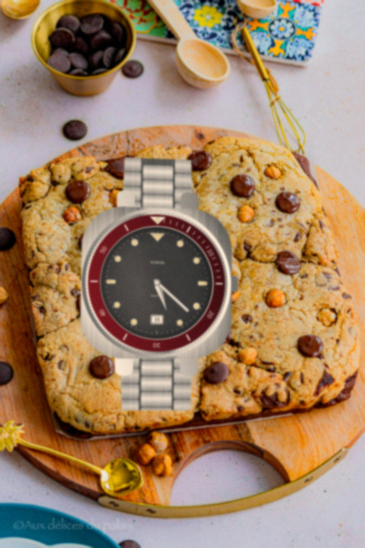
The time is 5 h 22 min
